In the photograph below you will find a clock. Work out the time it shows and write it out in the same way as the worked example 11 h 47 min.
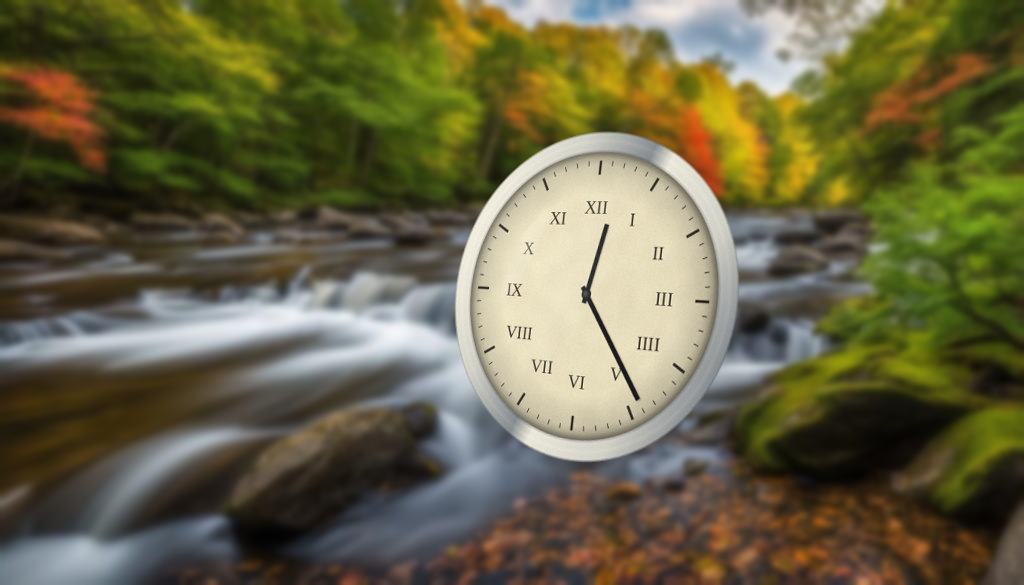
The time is 12 h 24 min
